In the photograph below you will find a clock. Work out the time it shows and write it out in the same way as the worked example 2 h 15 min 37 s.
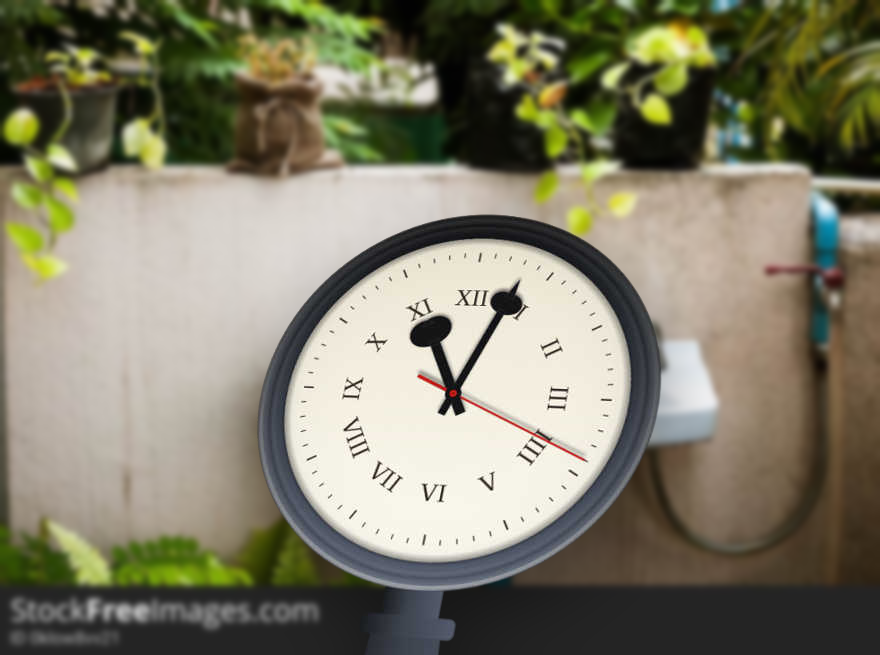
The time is 11 h 03 min 19 s
